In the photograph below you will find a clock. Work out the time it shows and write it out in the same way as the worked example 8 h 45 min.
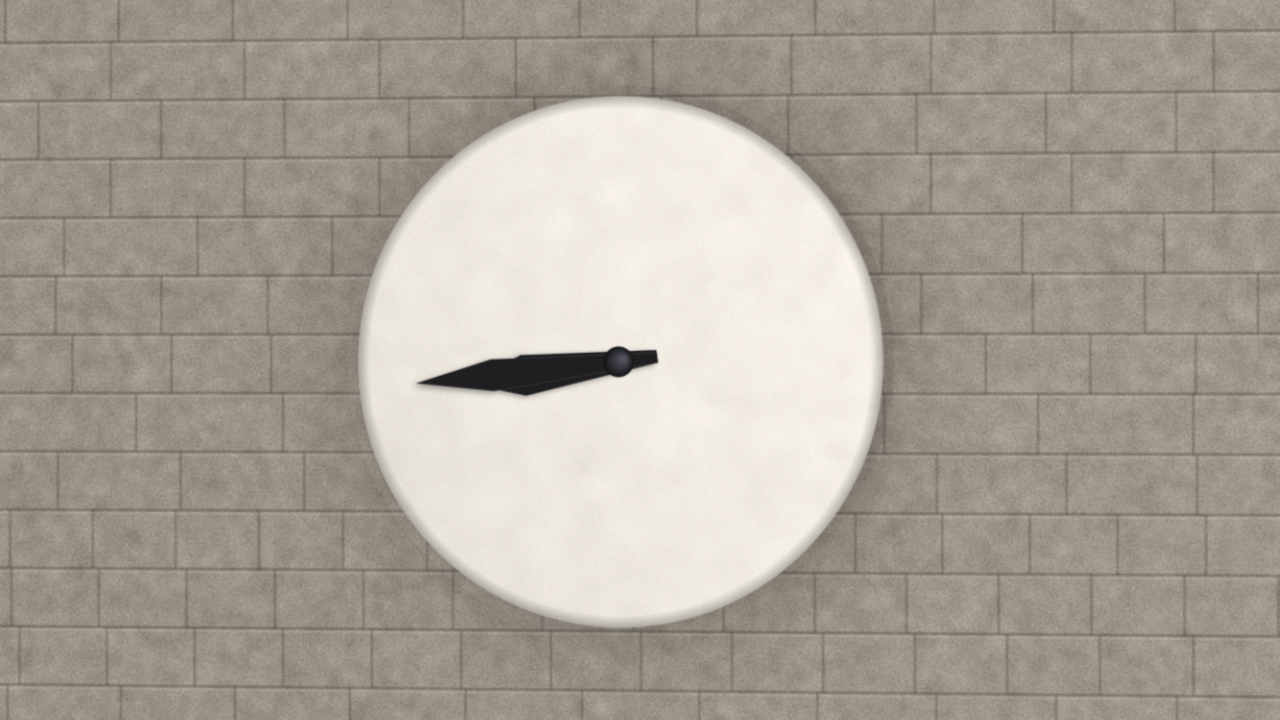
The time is 8 h 44 min
